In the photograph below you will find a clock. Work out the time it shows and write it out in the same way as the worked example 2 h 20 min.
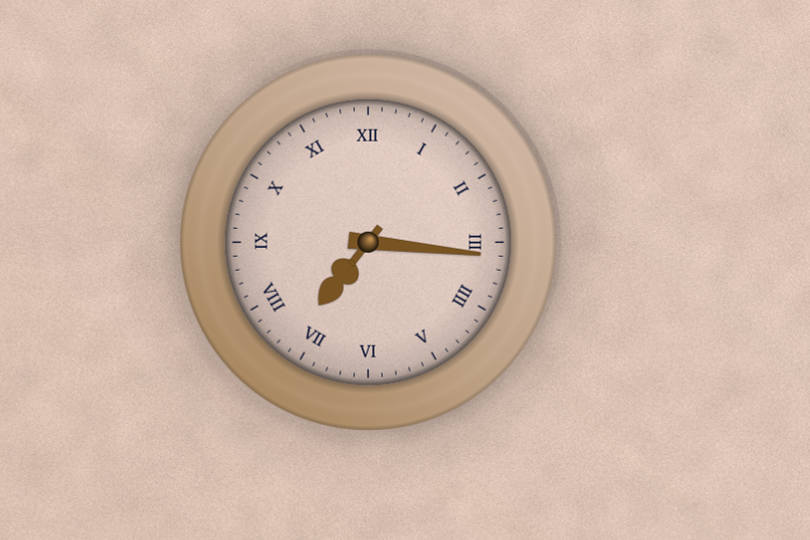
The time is 7 h 16 min
